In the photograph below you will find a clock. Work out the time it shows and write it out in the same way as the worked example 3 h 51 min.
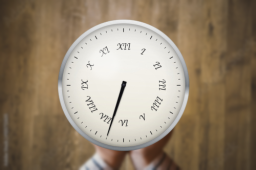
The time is 6 h 33 min
